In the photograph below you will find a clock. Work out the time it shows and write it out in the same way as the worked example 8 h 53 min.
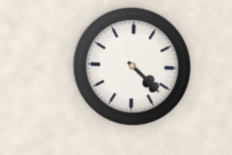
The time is 4 h 22 min
